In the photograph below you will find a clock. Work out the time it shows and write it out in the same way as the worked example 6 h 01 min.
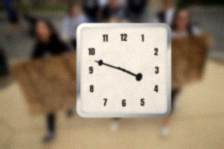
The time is 3 h 48 min
